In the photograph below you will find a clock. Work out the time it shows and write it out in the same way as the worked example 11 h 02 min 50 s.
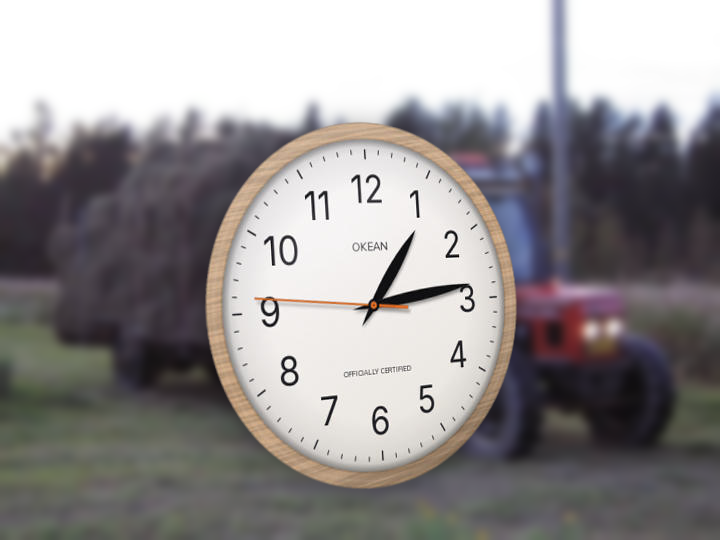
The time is 1 h 13 min 46 s
